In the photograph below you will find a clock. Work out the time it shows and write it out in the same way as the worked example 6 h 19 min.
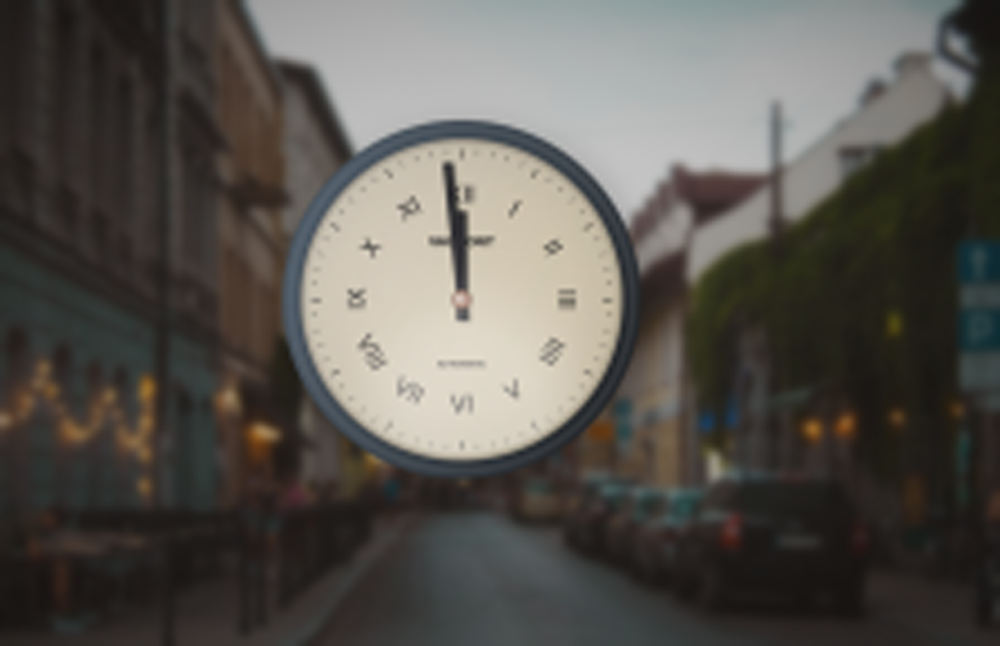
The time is 11 h 59 min
